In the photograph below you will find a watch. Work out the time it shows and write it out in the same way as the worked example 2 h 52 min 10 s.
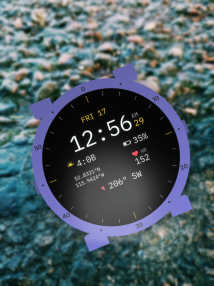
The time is 12 h 56 min 29 s
